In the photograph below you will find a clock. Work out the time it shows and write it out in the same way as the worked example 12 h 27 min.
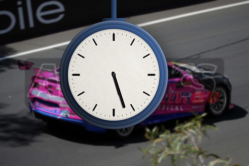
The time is 5 h 27 min
